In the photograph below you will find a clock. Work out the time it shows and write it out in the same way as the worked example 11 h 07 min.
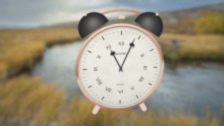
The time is 11 h 04 min
